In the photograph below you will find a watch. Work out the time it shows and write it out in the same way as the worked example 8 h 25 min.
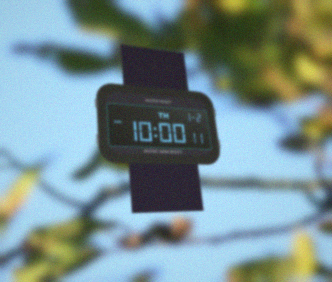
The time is 10 h 00 min
